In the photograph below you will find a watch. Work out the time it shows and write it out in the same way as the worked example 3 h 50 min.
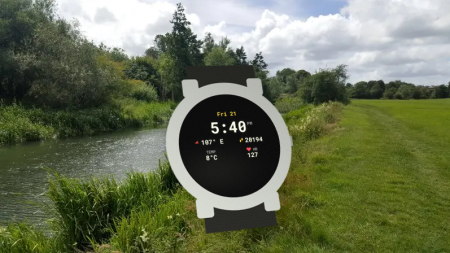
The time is 5 h 40 min
